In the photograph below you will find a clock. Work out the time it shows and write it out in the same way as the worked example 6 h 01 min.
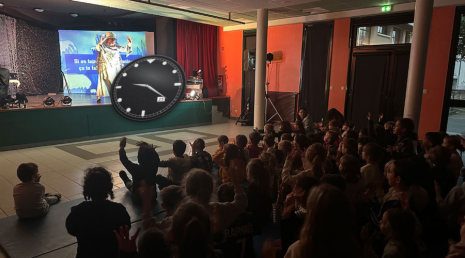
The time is 9 h 21 min
